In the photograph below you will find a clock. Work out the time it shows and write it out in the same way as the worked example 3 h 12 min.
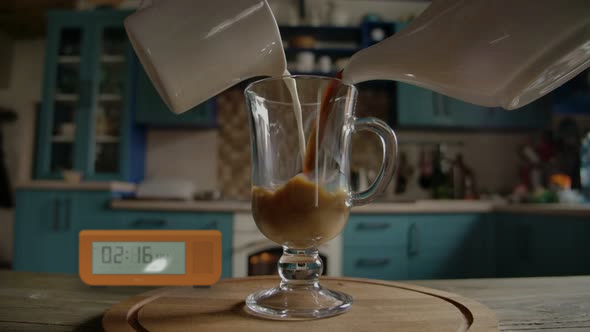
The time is 2 h 16 min
